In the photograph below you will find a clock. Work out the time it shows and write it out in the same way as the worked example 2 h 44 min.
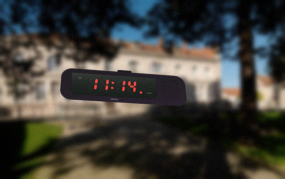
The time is 11 h 14 min
